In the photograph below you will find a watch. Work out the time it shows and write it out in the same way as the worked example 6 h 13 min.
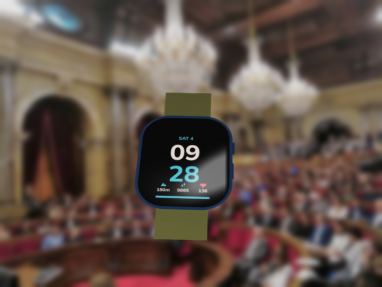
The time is 9 h 28 min
